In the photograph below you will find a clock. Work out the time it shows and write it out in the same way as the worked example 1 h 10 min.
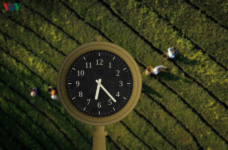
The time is 6 h 23 min
